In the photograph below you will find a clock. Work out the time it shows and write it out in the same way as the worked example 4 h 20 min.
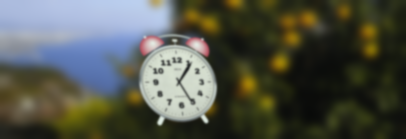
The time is 5 h 06 min
